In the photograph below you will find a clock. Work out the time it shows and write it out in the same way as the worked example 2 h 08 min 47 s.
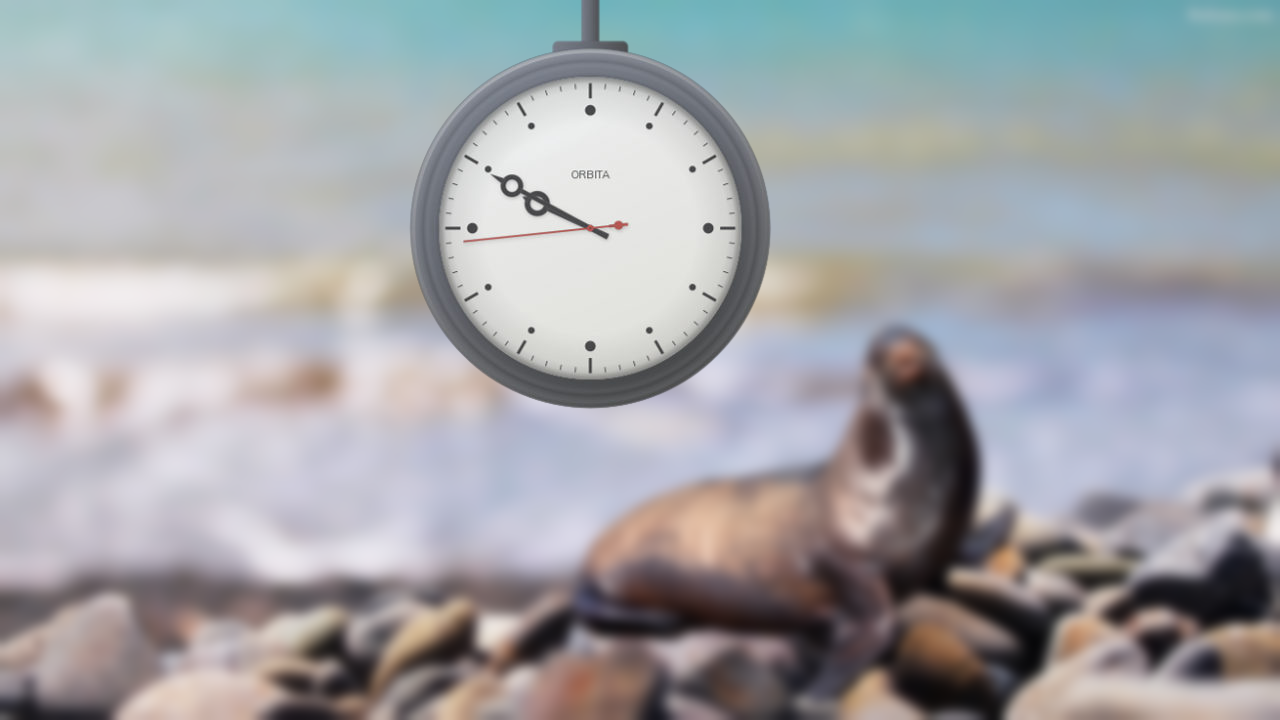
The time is 9 h 49 min 44 s
